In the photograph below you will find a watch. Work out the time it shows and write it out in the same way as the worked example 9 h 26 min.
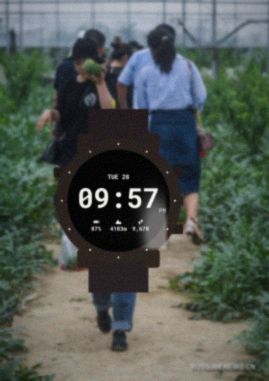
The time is 9 h 57 min
